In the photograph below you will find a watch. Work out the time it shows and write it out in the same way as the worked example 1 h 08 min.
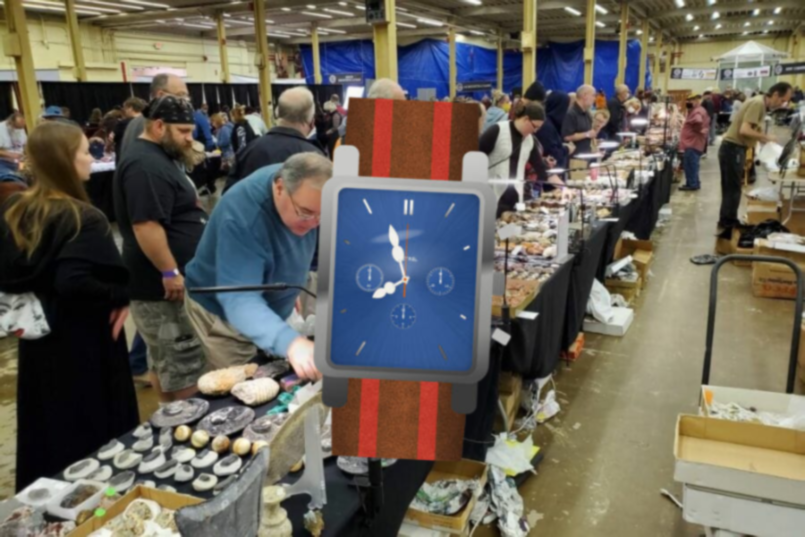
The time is 7 h 57 min
